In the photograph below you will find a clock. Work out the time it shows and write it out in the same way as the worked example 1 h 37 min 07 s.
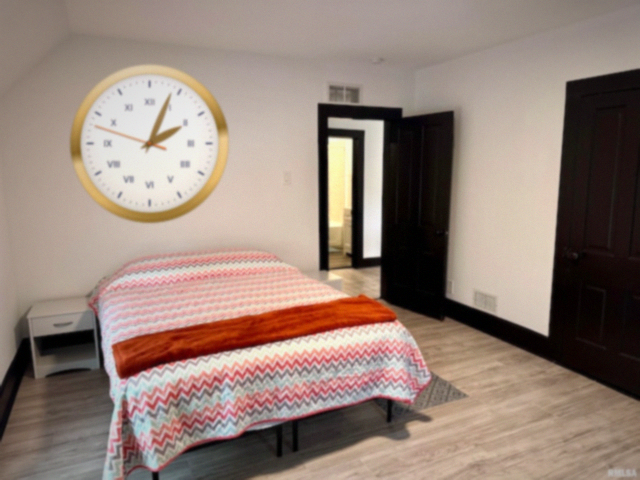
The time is 2 h 03 min 48 s
